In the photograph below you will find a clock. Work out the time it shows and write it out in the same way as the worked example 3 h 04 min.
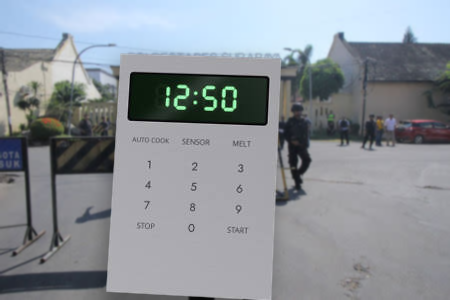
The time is 12 h 50 min
